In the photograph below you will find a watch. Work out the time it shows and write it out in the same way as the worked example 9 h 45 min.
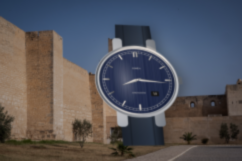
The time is 8 h 16 min
